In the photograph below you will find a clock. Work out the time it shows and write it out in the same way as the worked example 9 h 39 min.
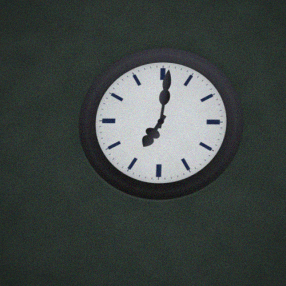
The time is 7 h 01 min
